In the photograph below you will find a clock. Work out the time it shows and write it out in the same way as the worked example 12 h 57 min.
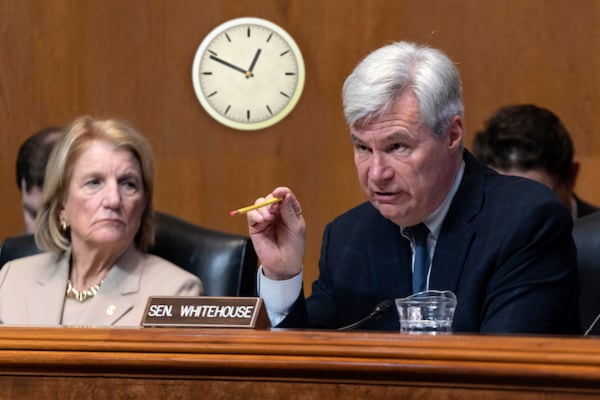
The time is 12 h 49 min
